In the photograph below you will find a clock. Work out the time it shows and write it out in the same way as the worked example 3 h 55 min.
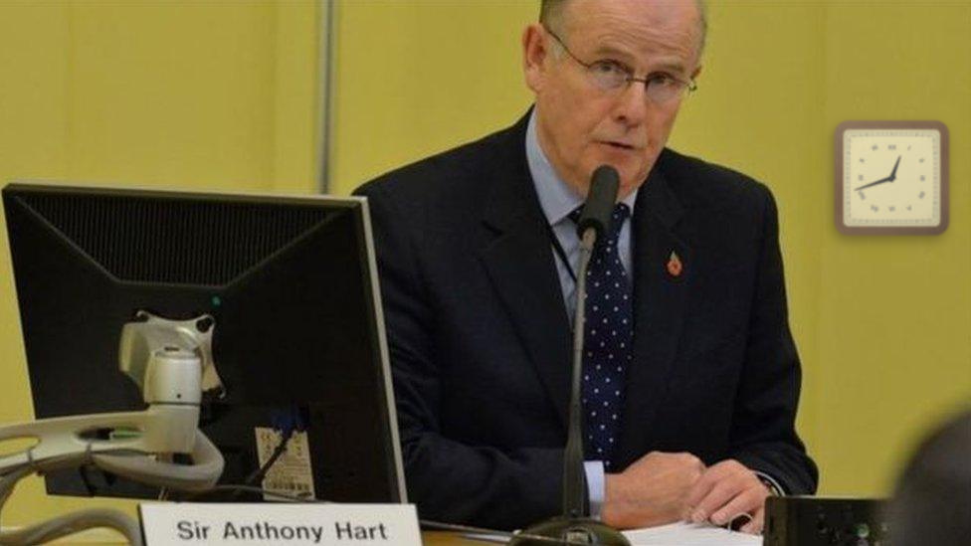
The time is 12 h 42 min
